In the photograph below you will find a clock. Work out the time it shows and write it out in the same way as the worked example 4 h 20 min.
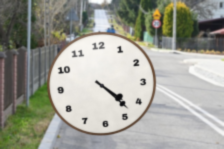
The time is 4 h 23 min
